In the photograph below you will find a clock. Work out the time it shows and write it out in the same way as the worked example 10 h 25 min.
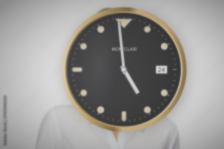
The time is 4 h 59 min
